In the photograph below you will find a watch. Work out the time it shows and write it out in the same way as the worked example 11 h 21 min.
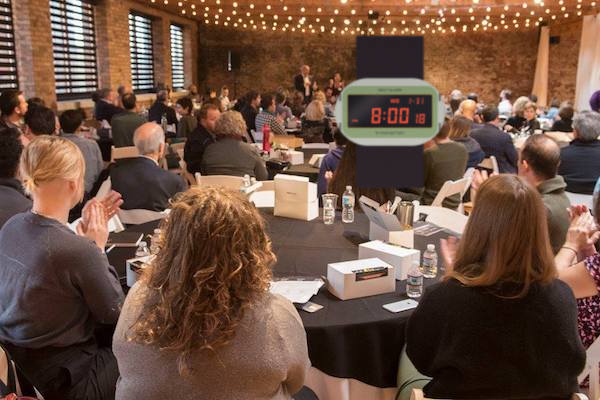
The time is 8 h 00 min
